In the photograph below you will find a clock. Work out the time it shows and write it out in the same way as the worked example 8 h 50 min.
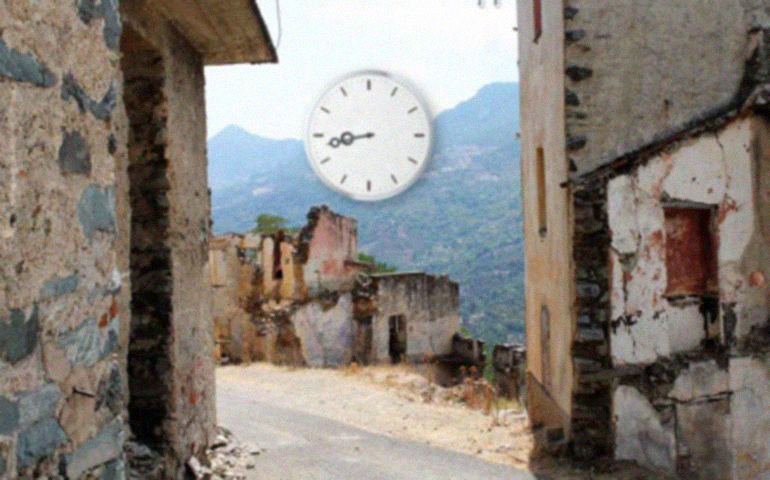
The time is 8 h 43 min
